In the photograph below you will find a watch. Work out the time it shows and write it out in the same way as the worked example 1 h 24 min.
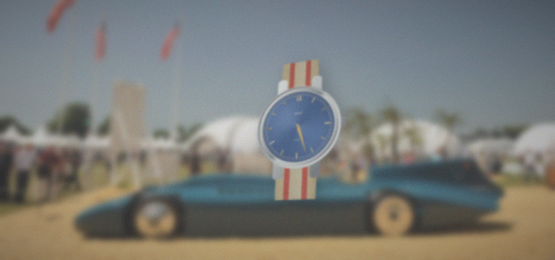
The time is 5 h 27 min
